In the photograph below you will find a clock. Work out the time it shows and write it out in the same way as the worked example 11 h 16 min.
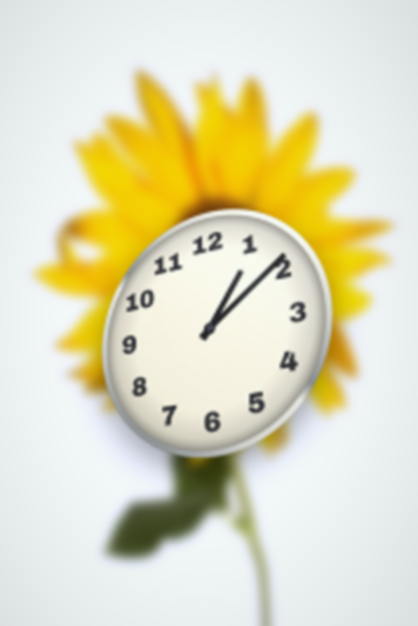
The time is 1 h 09 min
